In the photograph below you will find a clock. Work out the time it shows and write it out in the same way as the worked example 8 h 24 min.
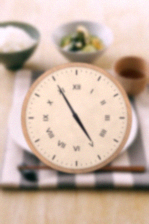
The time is 4 h 55 min
